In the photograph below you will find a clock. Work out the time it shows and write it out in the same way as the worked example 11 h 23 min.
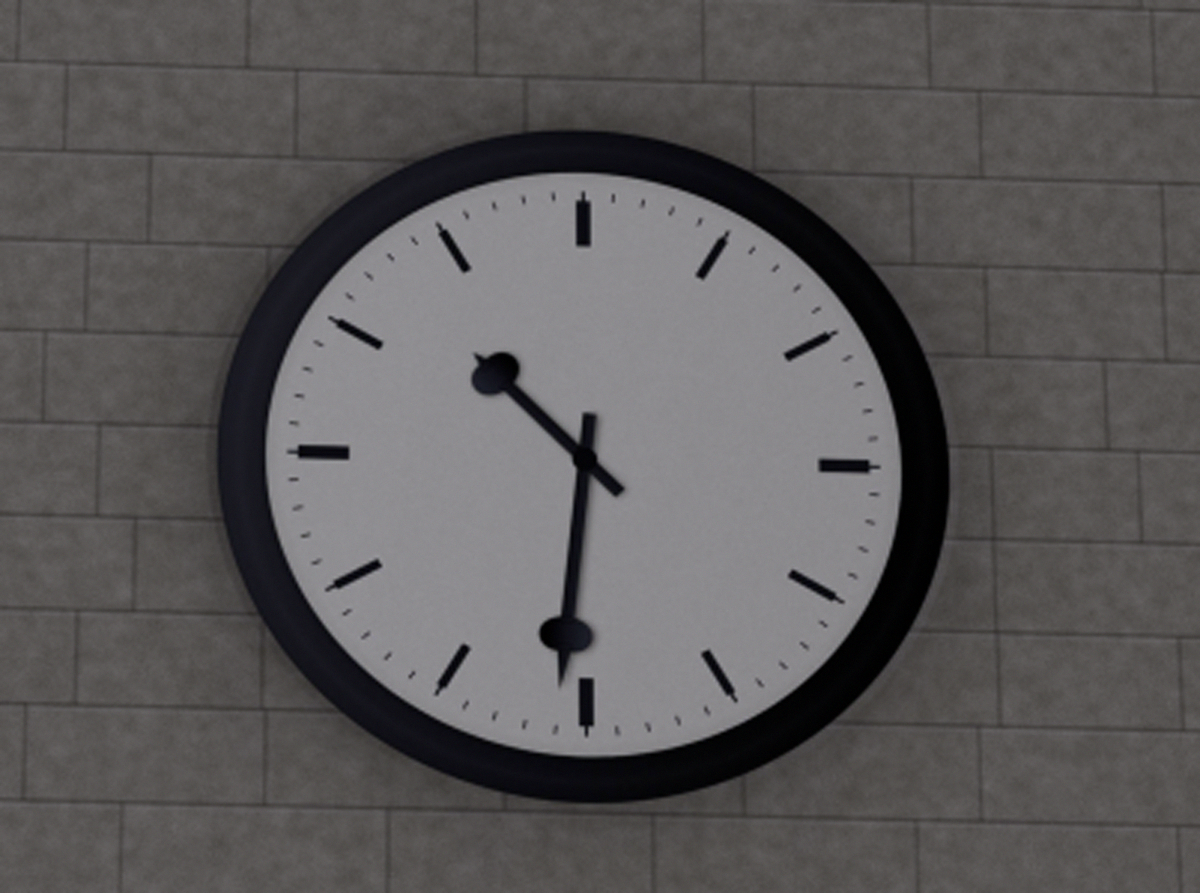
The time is 10 h 31 min
